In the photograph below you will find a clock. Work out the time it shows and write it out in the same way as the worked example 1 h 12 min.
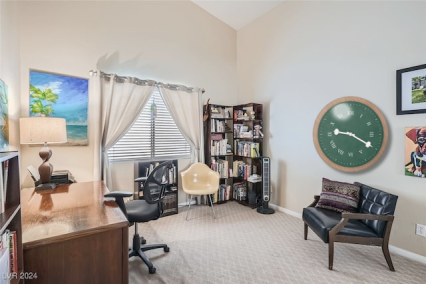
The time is 9 h 20 min
